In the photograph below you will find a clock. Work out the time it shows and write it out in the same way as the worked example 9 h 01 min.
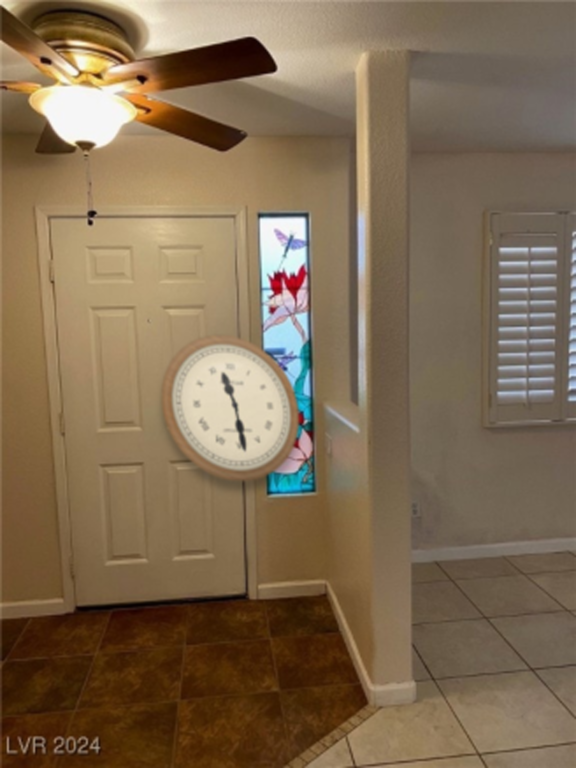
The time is 11 h 29 min
